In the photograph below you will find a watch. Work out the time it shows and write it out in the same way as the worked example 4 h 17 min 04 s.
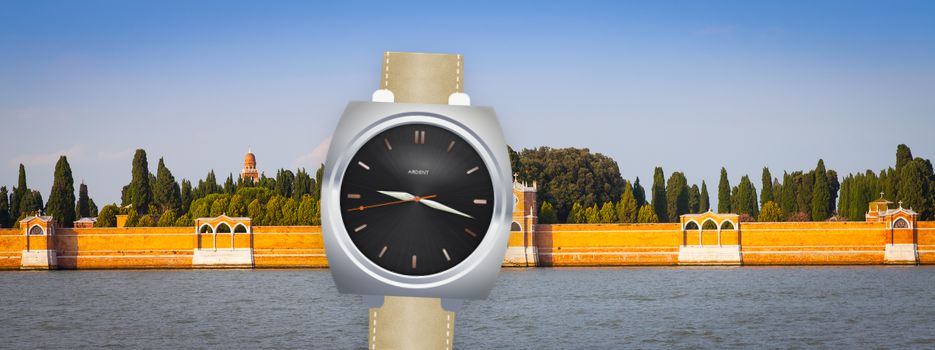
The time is 9 h 17 min 43 s
